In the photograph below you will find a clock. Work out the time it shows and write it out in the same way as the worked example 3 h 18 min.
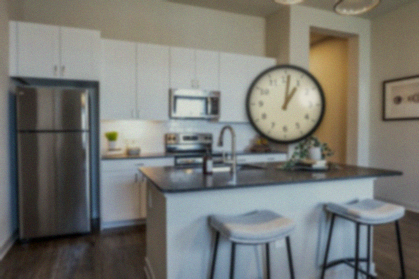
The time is 1 h 01 min
